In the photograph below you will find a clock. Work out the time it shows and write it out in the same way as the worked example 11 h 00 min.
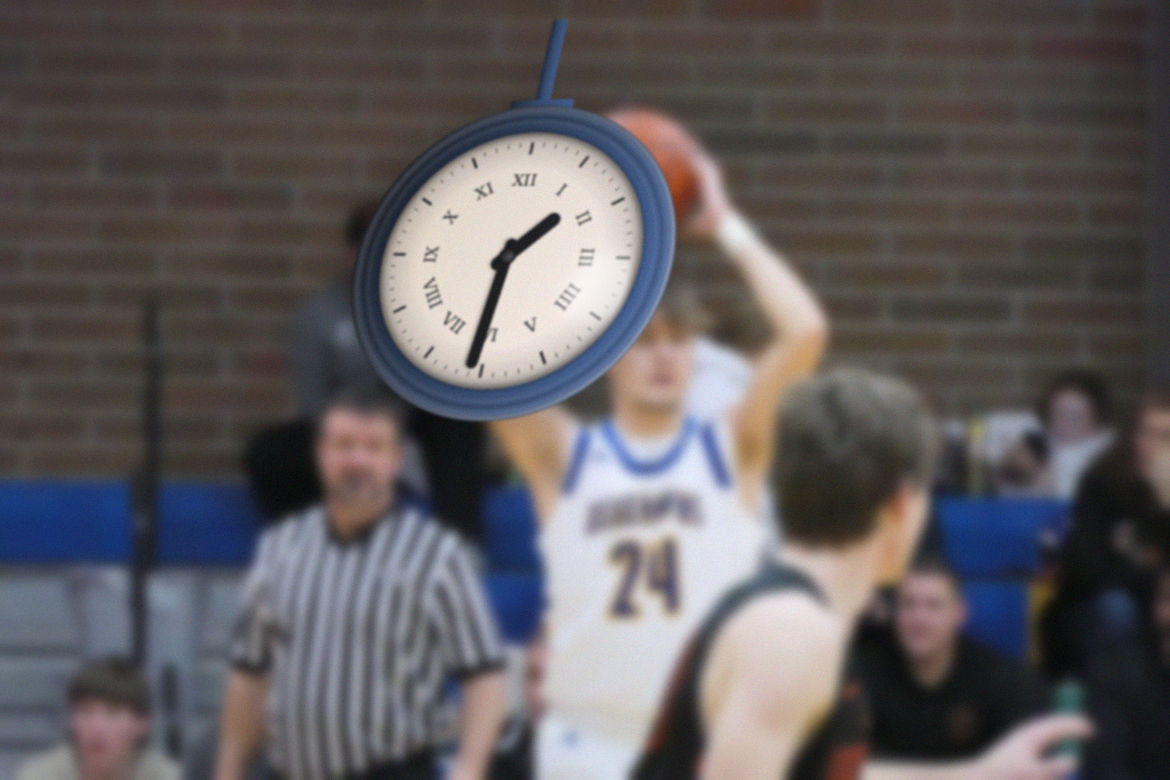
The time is 1 h 31 min
